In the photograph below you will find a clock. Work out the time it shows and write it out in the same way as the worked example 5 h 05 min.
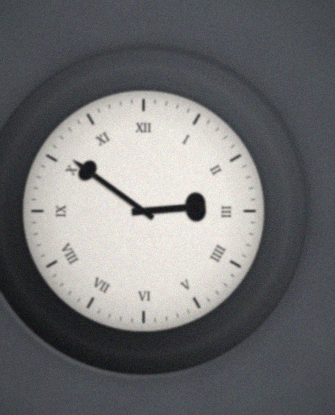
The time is 2 h 51 min
